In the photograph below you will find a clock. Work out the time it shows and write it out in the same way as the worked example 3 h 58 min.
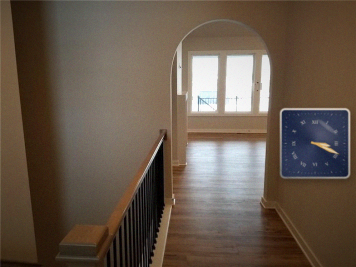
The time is 3 h 19 min
